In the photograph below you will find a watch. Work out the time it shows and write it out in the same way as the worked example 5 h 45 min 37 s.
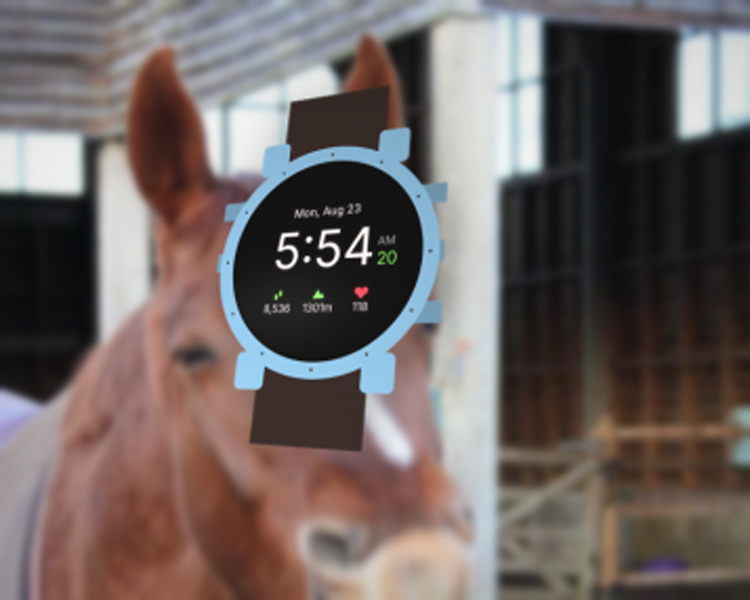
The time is 5 h 54 min 20 s
